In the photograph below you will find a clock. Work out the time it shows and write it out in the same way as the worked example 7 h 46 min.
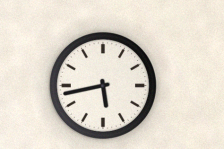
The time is 5 h 43 min
